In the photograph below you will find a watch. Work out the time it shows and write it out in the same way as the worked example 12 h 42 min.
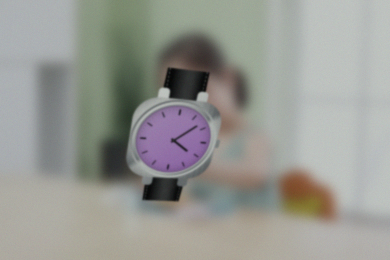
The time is 4 h 08 min
